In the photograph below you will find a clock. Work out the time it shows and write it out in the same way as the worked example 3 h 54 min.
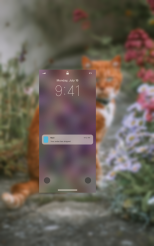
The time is 9 h 41 min
